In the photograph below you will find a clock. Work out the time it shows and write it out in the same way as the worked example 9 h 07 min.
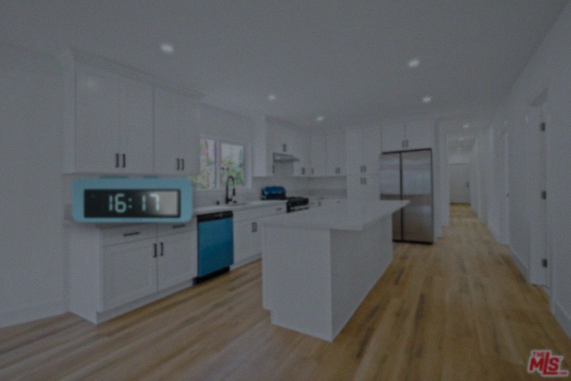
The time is 16 h 17 min
